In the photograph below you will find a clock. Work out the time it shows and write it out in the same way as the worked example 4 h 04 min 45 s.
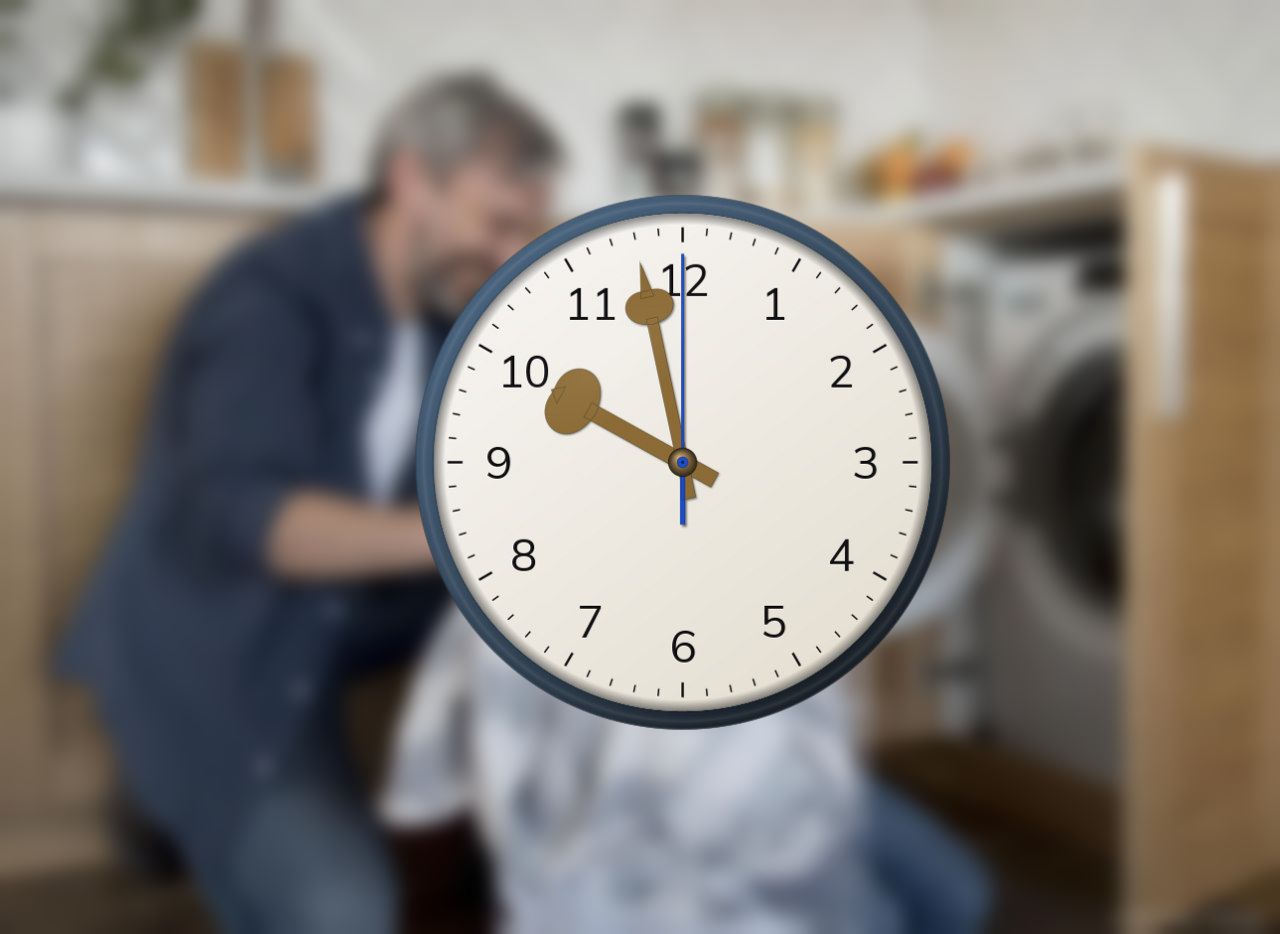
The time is 9 h 58 min 00 s
